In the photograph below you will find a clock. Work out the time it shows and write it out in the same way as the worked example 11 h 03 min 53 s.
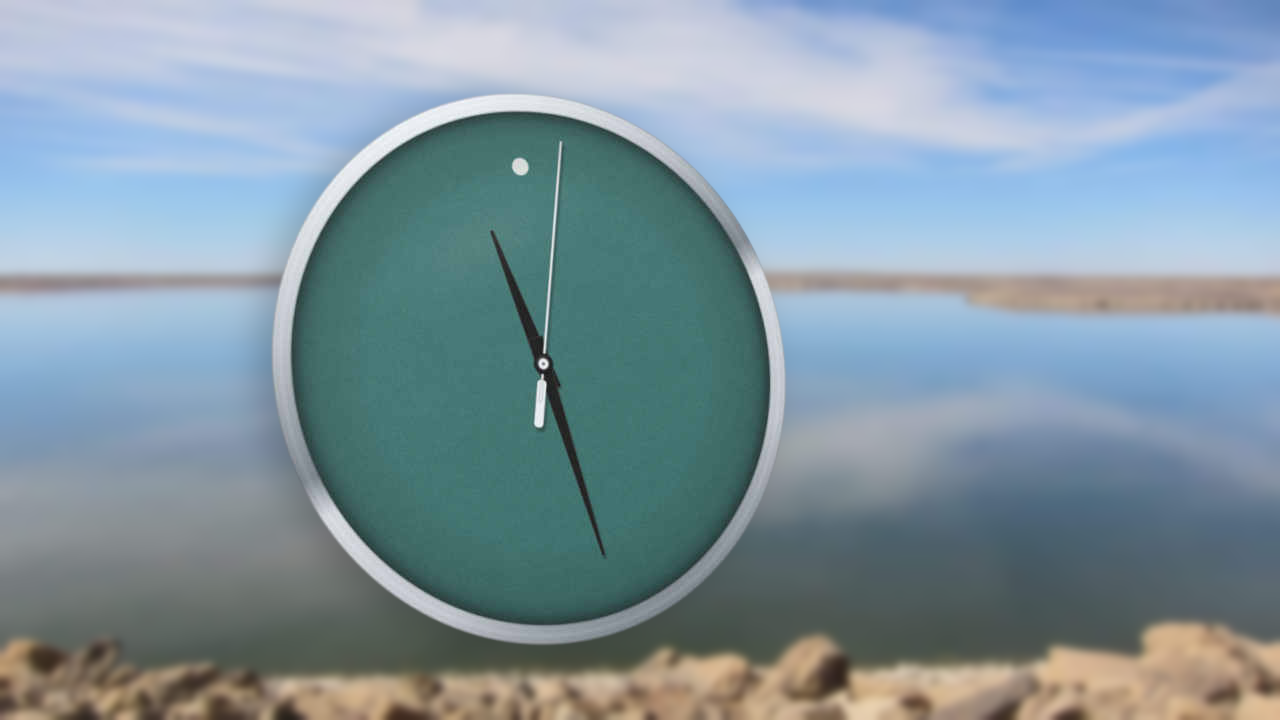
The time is 11 h 28 min 02 s
